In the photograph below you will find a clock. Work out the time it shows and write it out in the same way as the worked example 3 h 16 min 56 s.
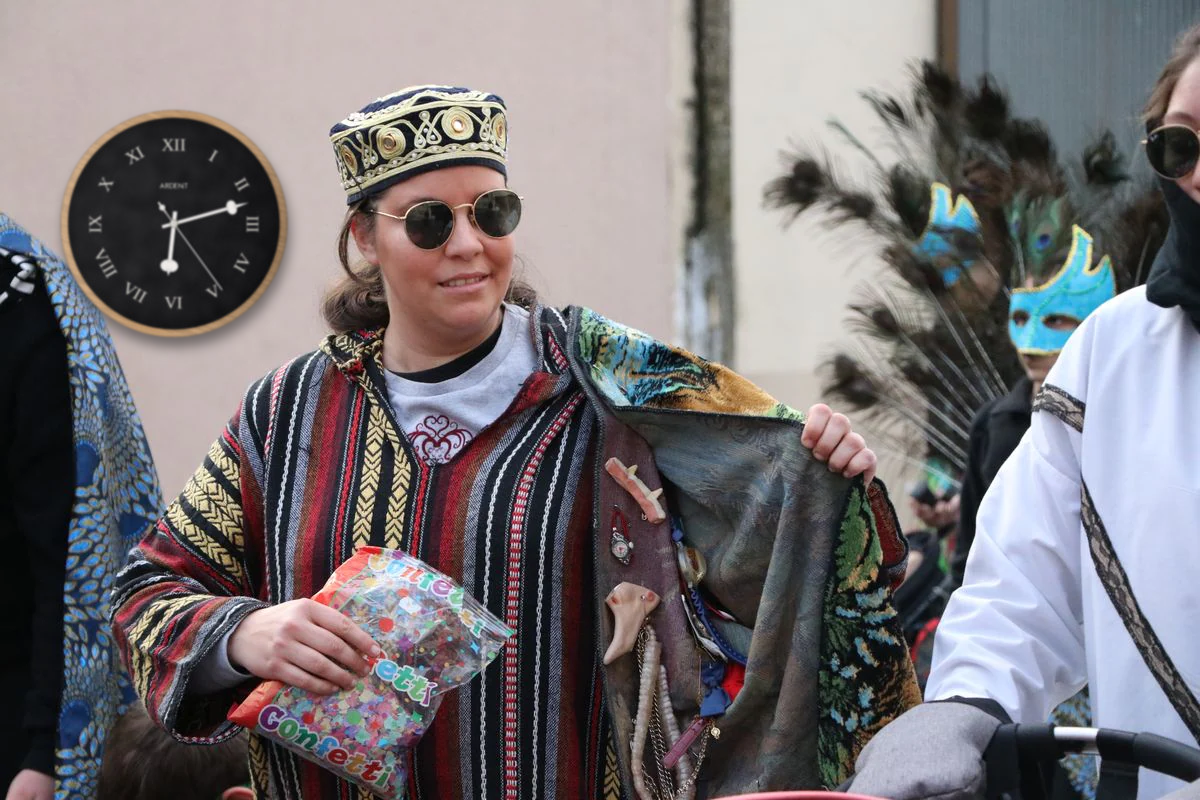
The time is 6 h 12 min 24 s
